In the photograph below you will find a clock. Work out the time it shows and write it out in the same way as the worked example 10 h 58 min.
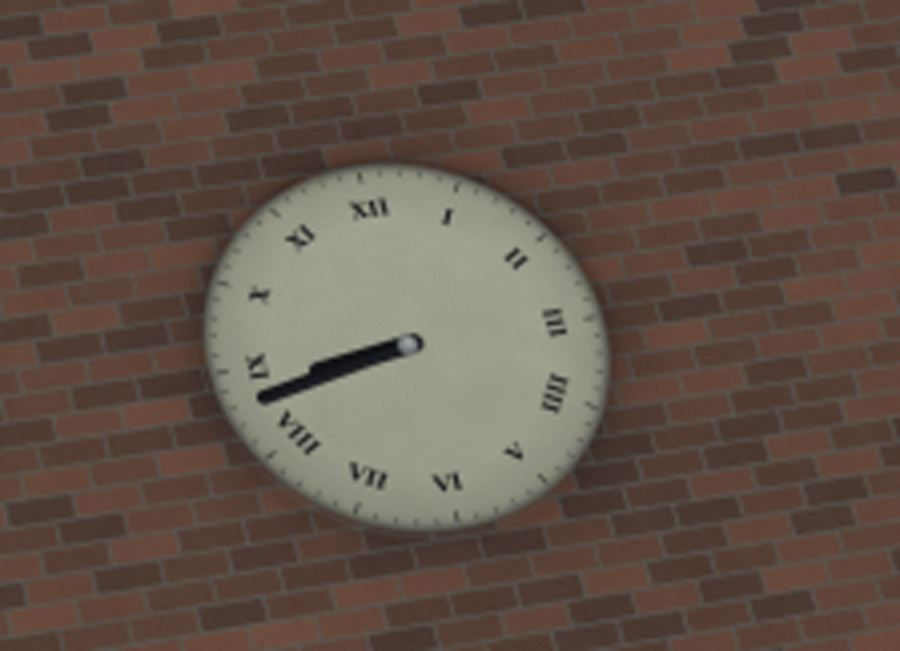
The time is 8 h 43 min
